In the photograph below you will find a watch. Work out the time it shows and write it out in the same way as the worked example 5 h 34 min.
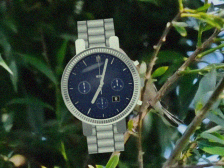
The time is 7 h 03 min
